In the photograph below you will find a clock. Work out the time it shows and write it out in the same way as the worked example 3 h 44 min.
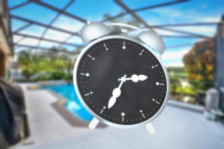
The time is 2 h 34 min
